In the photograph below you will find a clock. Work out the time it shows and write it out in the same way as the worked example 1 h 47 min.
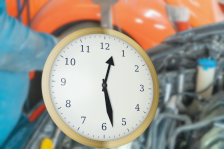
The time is 12 h 28 min
